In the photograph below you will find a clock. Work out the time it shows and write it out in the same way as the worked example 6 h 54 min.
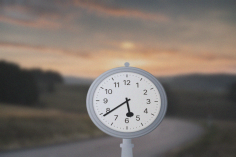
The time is 5 h 39 min
